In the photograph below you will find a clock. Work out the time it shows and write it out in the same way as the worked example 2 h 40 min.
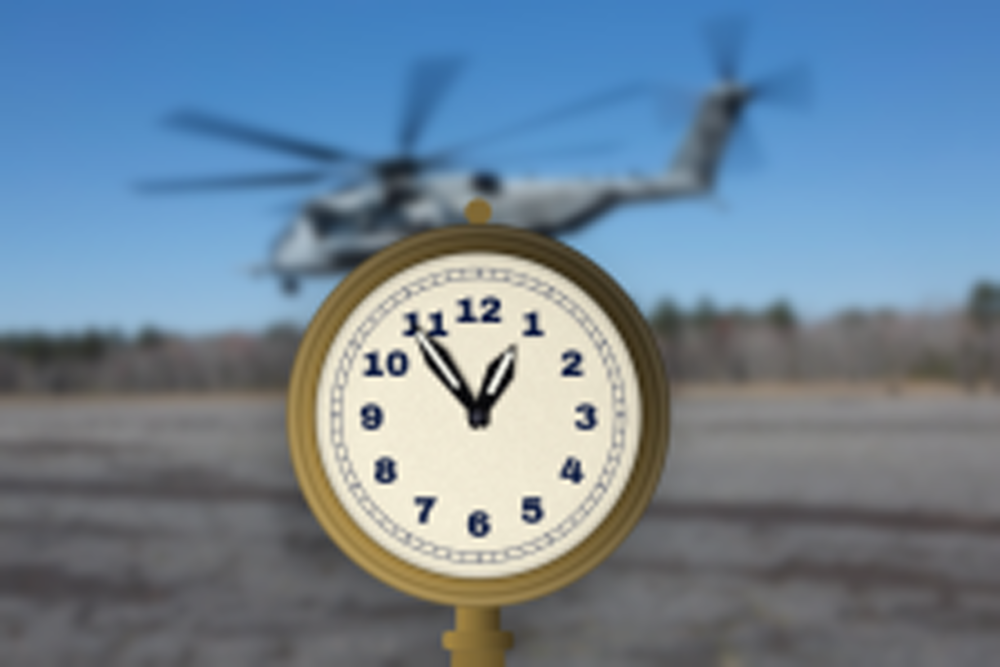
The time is 12 h 54 min
